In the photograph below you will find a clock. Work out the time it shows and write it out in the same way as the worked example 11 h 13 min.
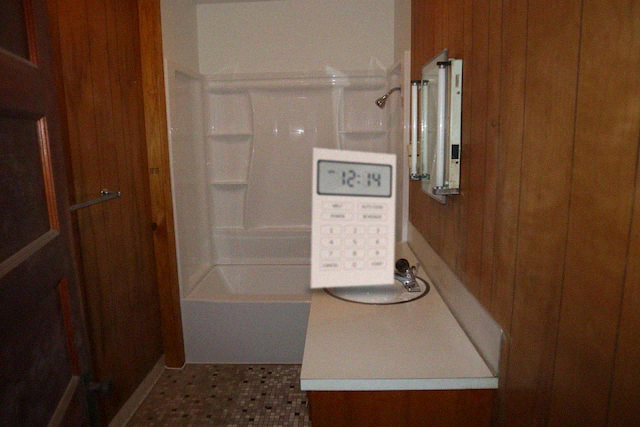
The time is 12 h 14 min
